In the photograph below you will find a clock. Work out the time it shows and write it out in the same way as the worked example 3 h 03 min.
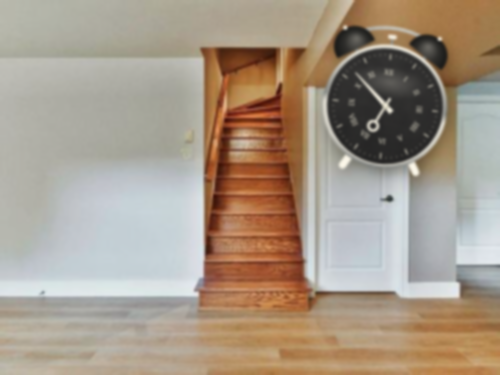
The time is 6 h 52 min
